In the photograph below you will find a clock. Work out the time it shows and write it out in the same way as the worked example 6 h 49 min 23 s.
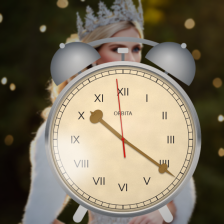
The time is 10 h 20 min 59 s
